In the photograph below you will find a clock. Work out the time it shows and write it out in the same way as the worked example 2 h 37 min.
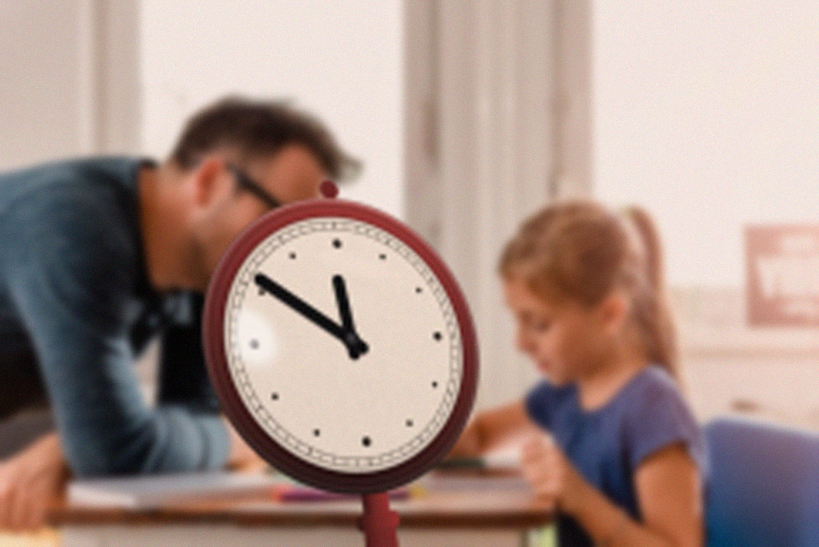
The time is 11 h 51 min
